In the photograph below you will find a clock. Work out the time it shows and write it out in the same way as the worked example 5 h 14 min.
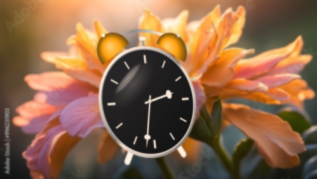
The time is 2 h 32 min
